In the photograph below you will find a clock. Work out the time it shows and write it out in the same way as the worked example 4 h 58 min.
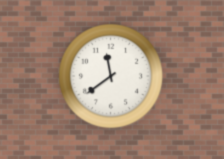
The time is 11 h 39 min
